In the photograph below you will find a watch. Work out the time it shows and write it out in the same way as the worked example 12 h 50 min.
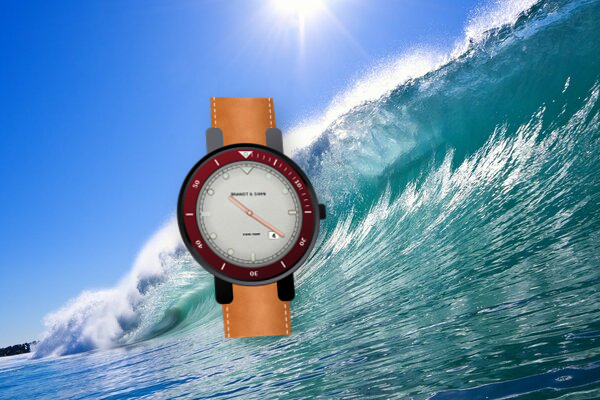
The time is 10 h 21 min
